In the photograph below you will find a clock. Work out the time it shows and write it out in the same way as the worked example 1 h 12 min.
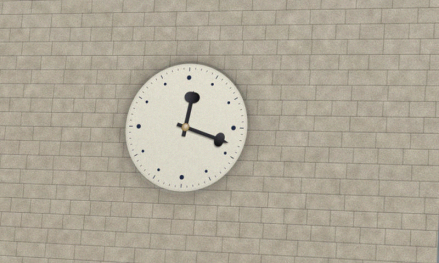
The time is 12 h 18 min
